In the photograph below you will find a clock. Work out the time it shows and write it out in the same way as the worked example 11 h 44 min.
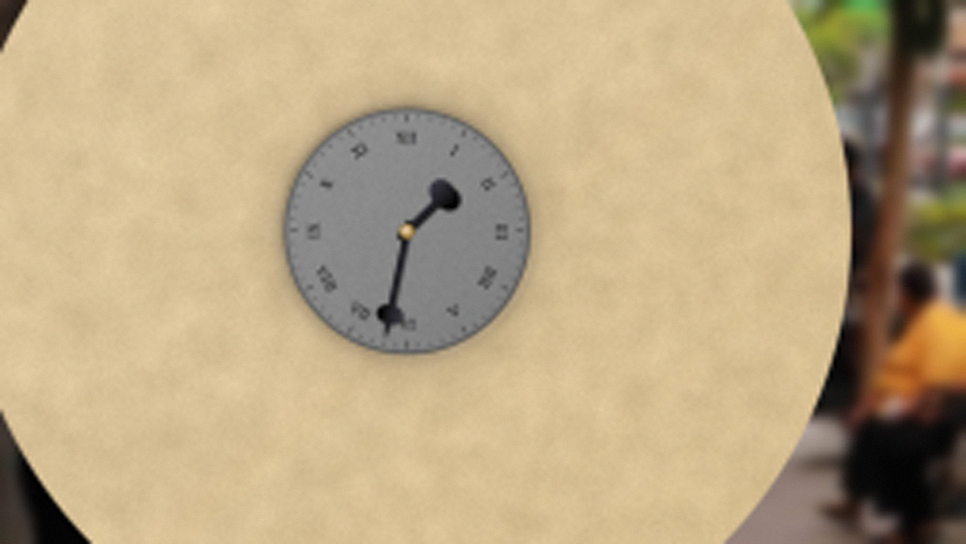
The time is 1 h 32 min
